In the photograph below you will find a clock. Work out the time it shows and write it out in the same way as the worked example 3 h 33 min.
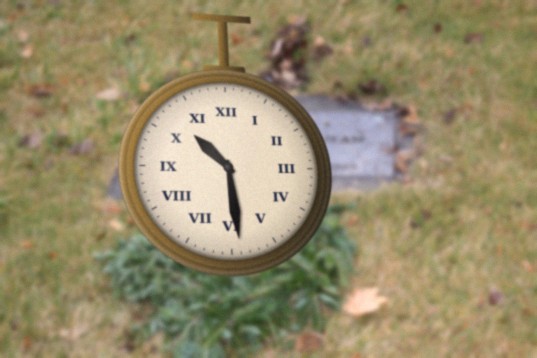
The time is 10 h 29 min
